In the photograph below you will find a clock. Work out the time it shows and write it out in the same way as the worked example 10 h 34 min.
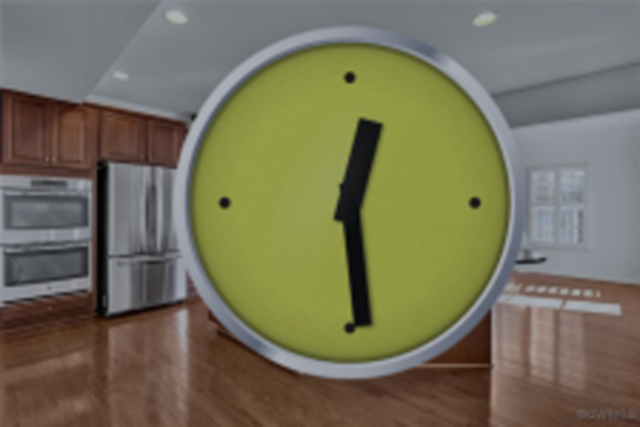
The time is 12 h 29 min
